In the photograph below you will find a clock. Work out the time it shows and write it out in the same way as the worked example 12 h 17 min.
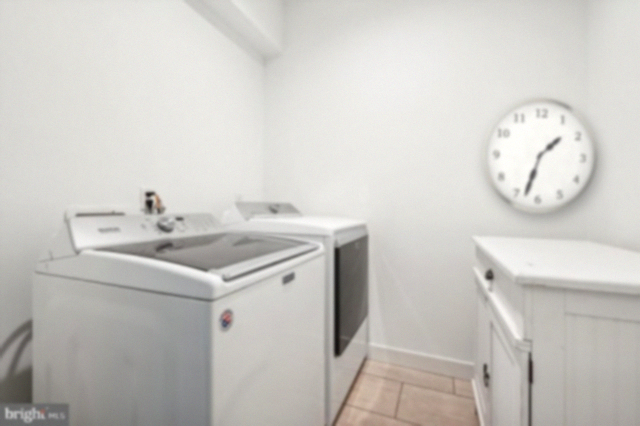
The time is 1 h 33 min
